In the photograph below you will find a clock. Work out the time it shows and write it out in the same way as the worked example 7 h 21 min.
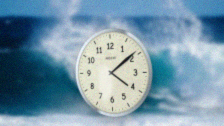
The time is 4 h 09 min
